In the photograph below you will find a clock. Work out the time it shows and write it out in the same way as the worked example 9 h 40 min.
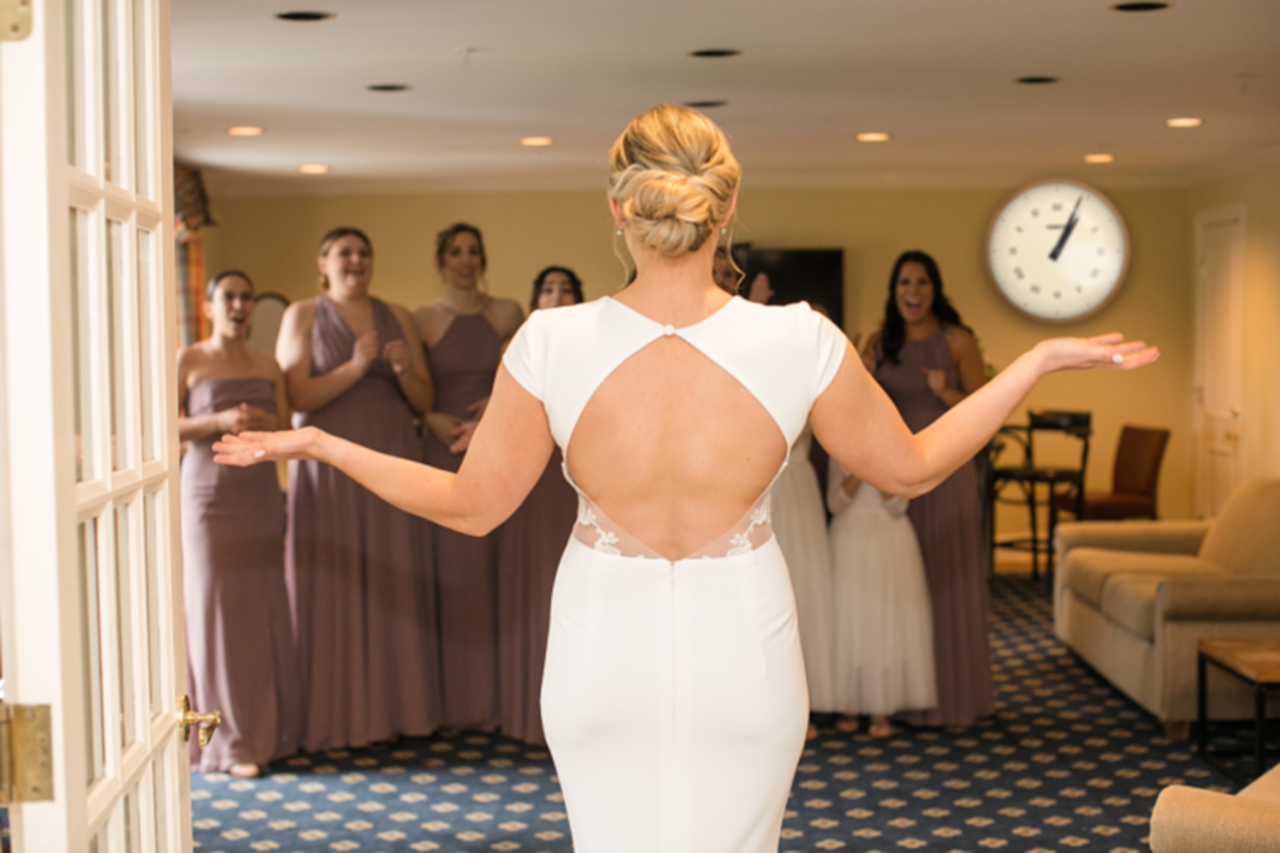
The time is 1 h 04 min
